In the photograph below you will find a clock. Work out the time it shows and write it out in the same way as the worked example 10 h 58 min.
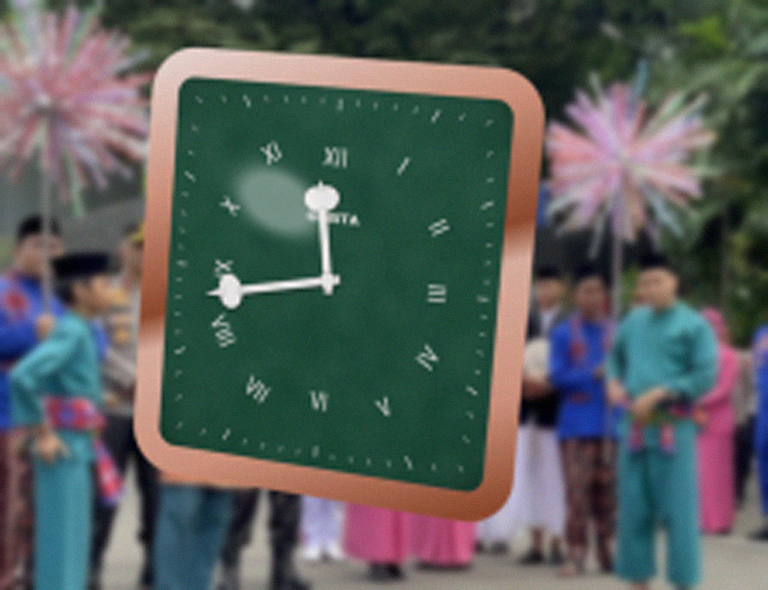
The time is 11 h 43 min
